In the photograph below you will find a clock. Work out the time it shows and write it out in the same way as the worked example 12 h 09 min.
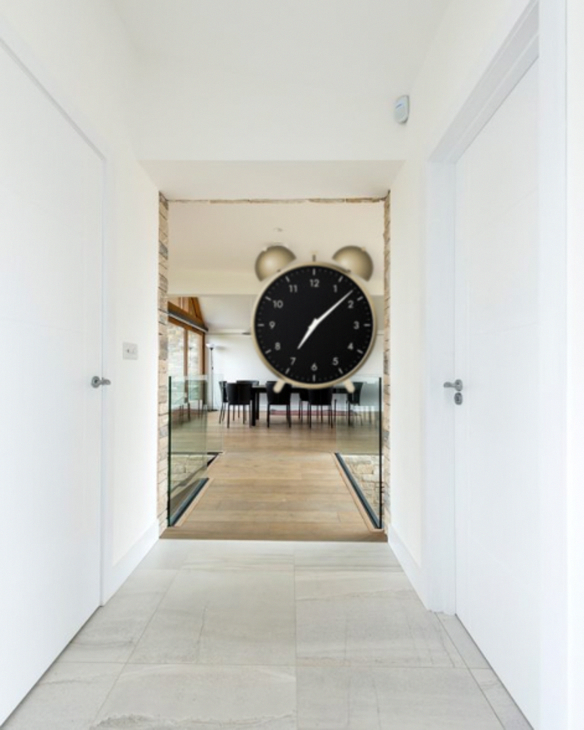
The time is 7 h 08 min
